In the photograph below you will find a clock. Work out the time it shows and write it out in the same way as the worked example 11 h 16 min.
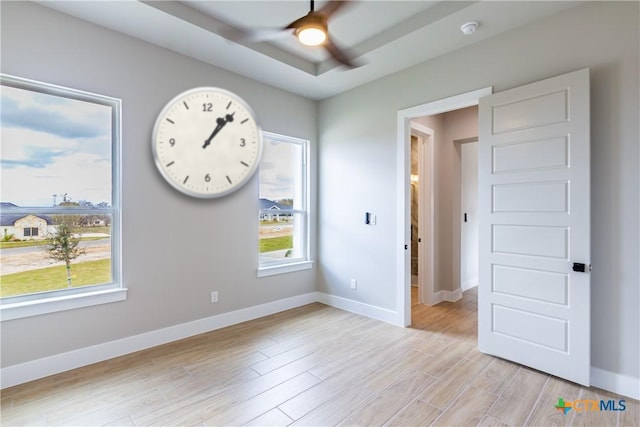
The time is 1 h 07 min
